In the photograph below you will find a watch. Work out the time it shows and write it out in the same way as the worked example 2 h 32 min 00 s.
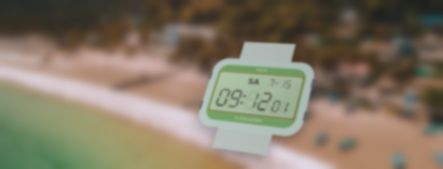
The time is 9 h 12 min 01 s
